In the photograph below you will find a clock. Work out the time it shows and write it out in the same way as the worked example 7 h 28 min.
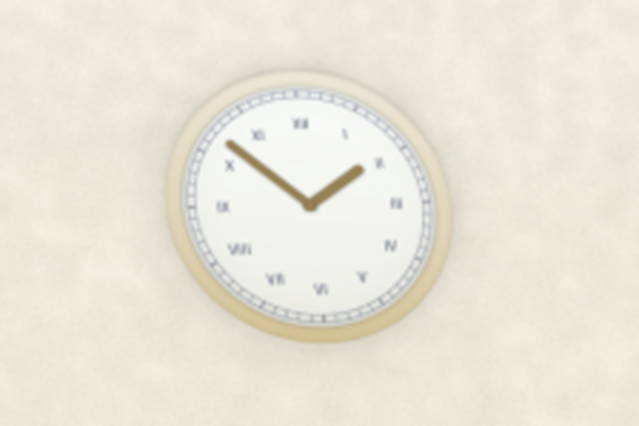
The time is 1 h 52 min
